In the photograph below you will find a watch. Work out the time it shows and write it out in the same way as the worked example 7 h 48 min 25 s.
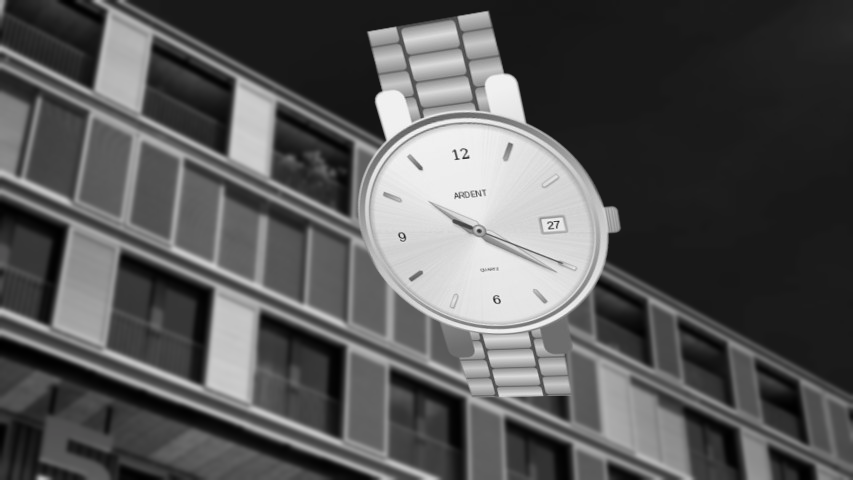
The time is 10 h 21 min 20 s
